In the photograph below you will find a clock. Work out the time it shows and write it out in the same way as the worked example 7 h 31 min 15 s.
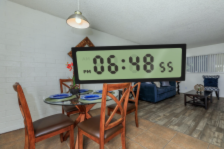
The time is 6 h 48 min 55 s
